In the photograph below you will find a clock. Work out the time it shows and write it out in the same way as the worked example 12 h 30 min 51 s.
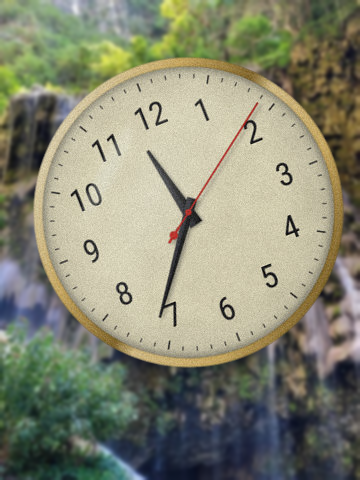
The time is 11 h 36 min 09 s
